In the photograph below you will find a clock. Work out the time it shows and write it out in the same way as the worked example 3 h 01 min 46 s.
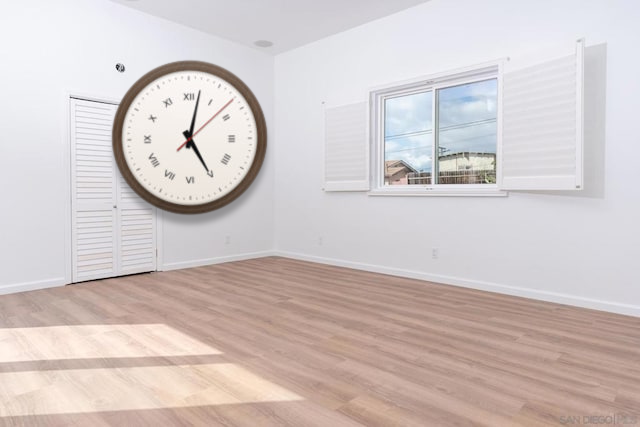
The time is 5 h 02 min 08 s
